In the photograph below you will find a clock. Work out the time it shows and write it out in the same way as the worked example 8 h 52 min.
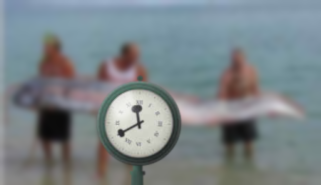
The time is 11 h 40 min
